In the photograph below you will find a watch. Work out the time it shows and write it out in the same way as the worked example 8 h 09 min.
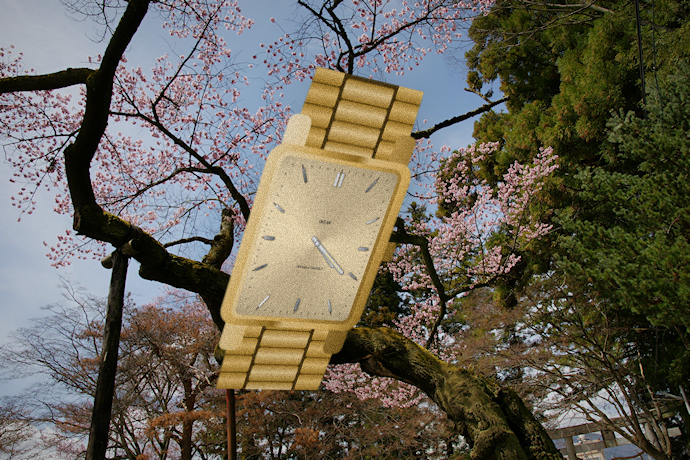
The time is 4 h 21 min
